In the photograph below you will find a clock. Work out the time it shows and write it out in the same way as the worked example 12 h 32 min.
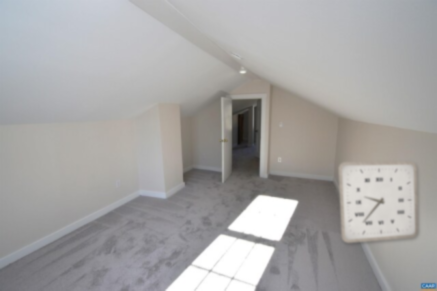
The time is 9 h 37 min
